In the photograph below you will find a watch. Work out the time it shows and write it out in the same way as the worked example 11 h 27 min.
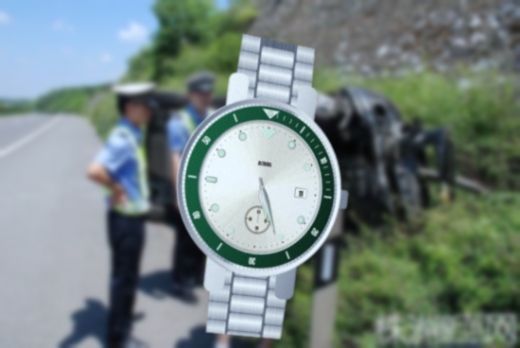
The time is 5 h 26 min
